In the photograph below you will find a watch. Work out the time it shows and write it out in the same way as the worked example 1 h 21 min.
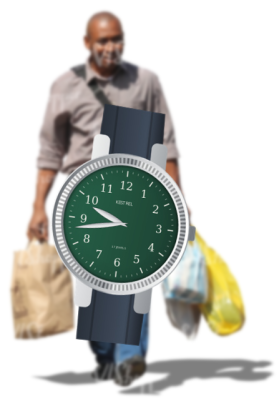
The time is 9 h 43 min
